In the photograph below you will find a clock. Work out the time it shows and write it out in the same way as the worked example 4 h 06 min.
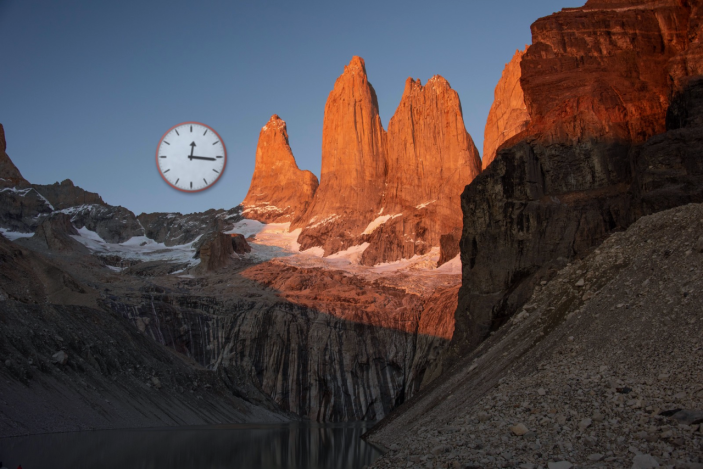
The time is 12 h 16 min
